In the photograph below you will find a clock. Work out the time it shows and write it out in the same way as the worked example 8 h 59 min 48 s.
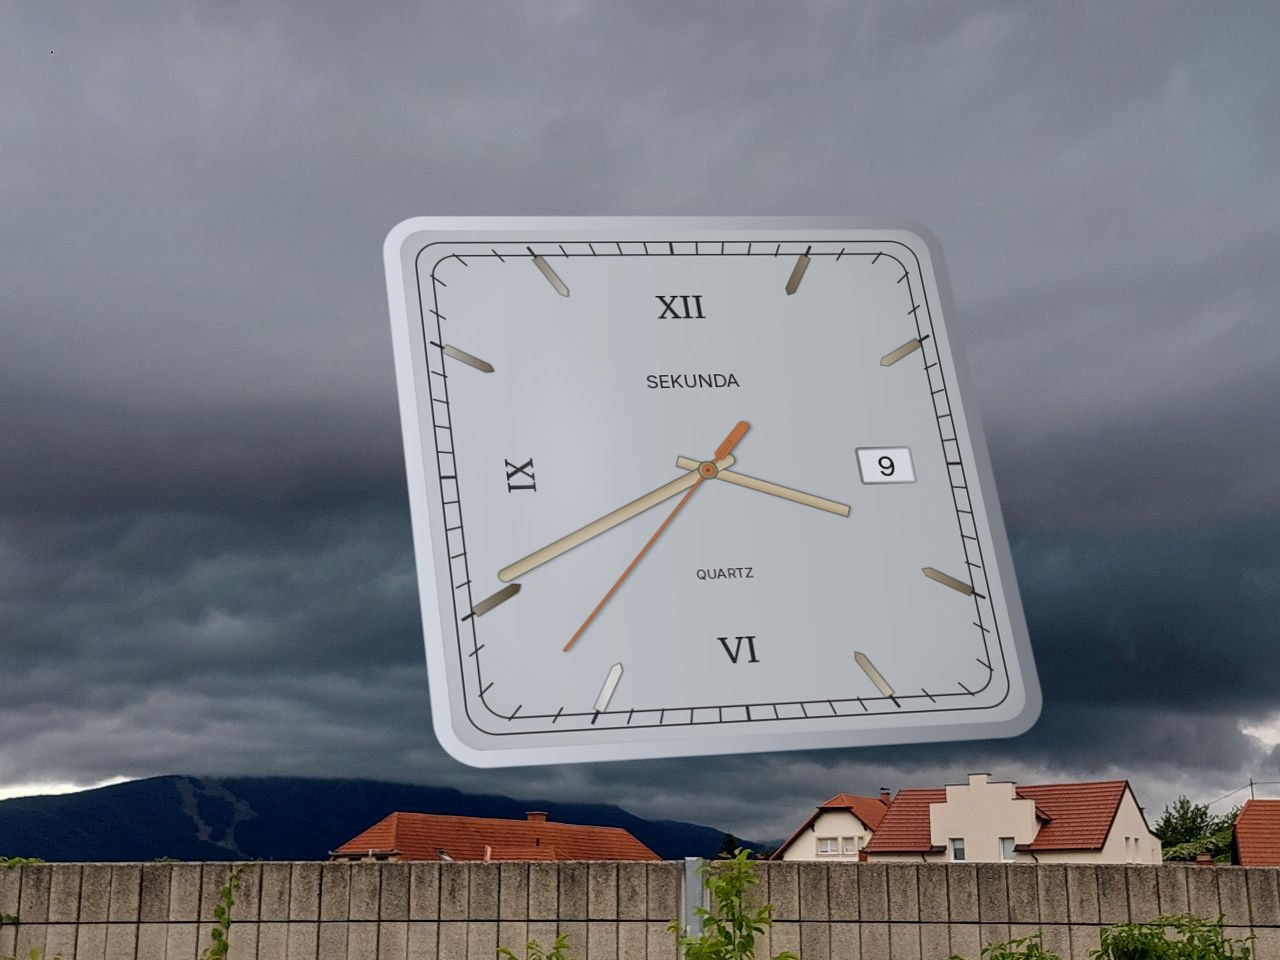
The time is 3 h 40 min 37 s
